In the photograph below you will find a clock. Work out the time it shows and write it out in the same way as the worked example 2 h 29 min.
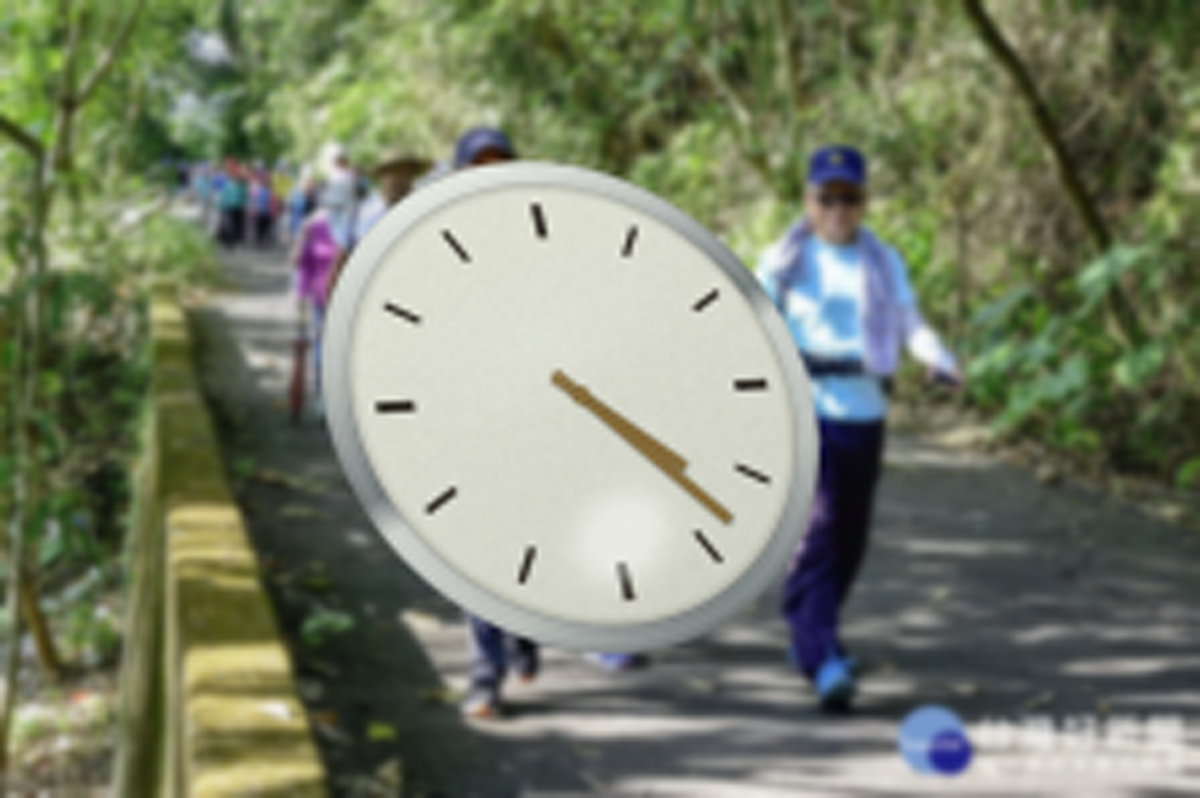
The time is 4 h 23 min
